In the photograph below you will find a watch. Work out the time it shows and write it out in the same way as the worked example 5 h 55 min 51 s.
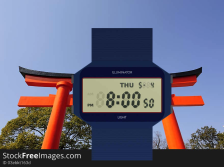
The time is 8 h 00 min 50 s
